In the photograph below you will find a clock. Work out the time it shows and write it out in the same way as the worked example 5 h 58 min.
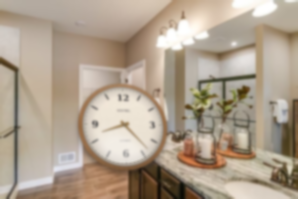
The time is 8 h 23 min
